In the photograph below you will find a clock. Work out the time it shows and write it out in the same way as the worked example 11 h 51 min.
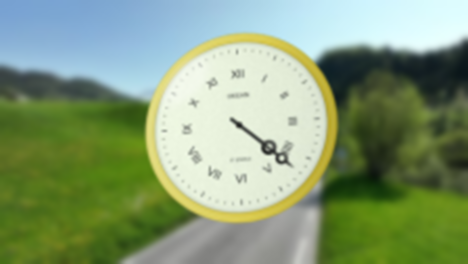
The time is 4 h 22 min
